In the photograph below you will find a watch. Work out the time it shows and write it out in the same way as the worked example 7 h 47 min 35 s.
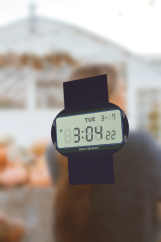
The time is 3 h 04 min 22 s
